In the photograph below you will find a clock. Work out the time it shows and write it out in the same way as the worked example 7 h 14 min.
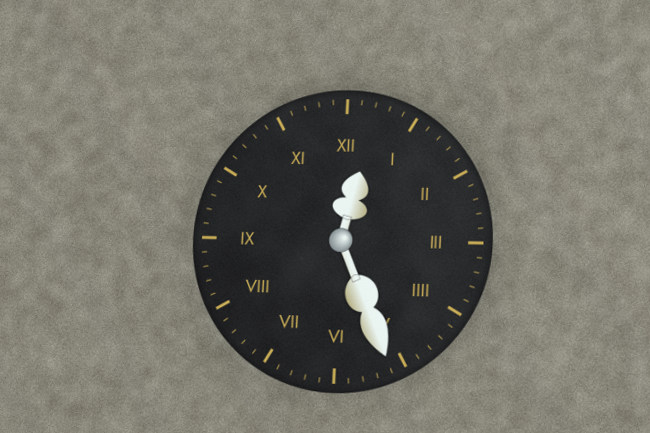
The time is 12 h 26 min
